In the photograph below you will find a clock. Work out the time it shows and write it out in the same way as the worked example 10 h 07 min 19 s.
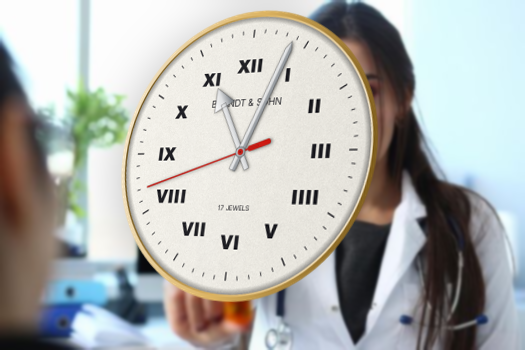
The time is 11 h 03 min 42 s
